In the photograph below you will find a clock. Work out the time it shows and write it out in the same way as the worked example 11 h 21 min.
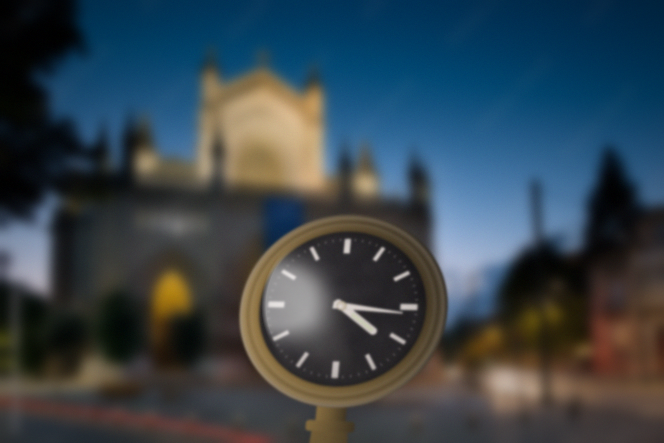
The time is 4 h 16 min
